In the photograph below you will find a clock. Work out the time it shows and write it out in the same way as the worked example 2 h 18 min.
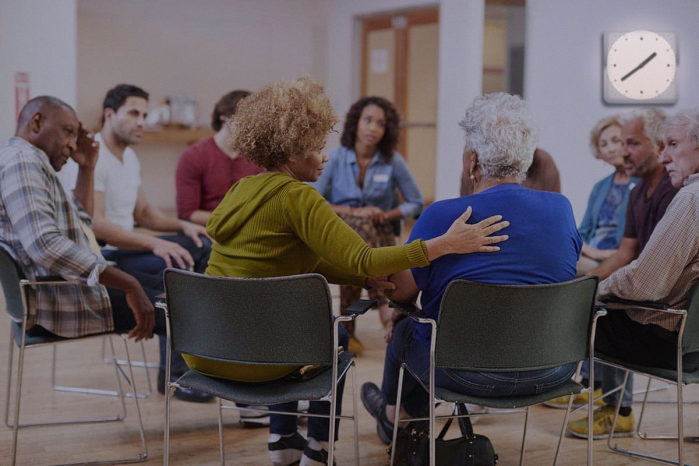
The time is 1 h 39 min
